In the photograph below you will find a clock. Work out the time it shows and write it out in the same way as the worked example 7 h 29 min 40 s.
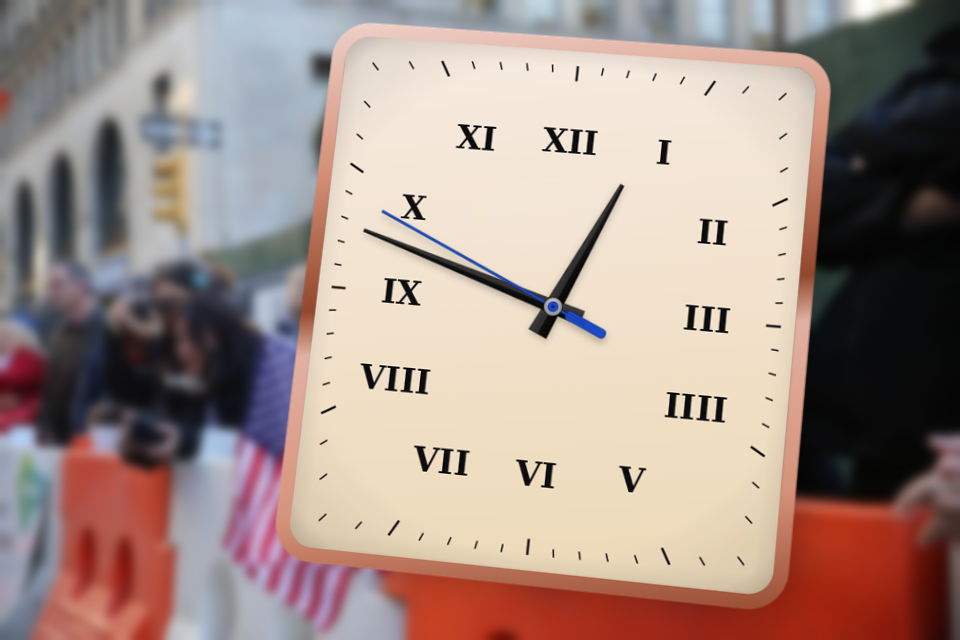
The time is 12 h 47 min 49 s
